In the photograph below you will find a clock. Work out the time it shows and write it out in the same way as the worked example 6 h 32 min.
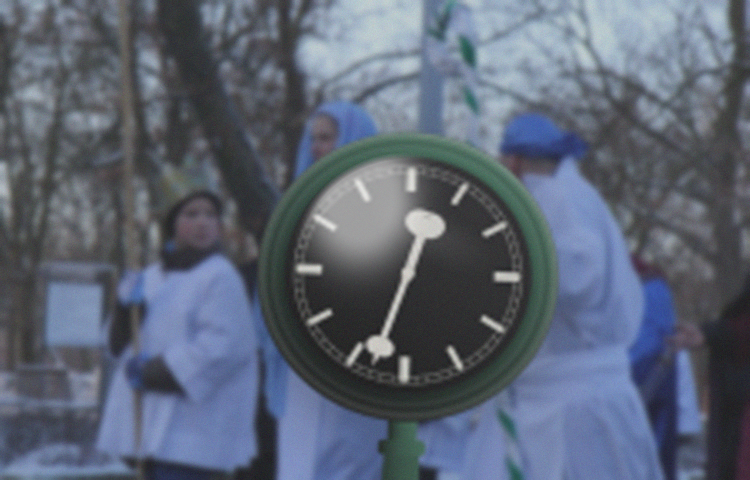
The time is 12 h 33 min
